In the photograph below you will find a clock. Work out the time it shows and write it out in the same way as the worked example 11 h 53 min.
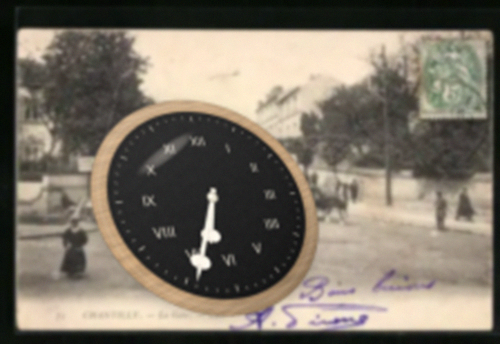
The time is 6 h 34 min
